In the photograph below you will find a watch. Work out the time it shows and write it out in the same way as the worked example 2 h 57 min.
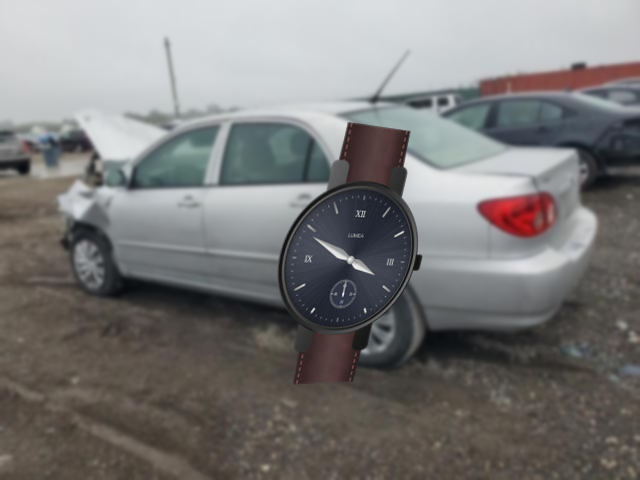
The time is 3 h 49 min
